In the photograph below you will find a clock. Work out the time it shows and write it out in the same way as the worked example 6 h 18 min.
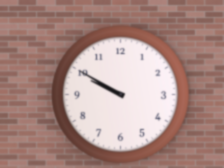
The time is 9 h 50 min
